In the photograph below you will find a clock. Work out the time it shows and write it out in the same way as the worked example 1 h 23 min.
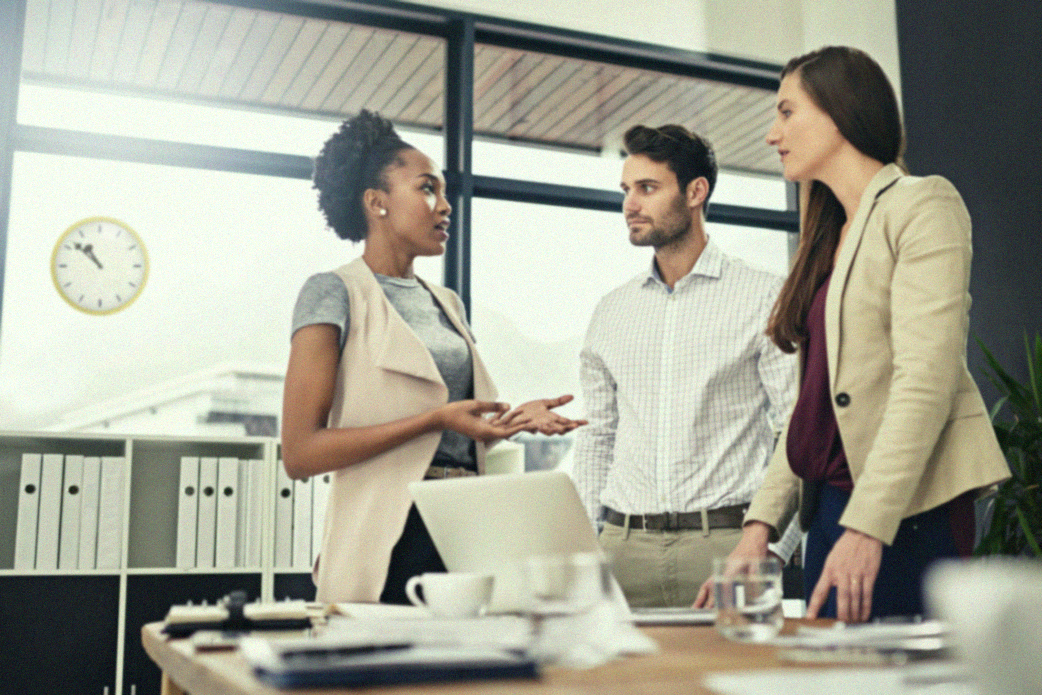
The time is 10 h 52 min
